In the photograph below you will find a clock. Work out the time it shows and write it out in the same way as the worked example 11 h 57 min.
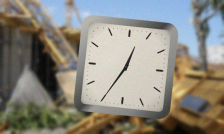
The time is 12 h 35 min
